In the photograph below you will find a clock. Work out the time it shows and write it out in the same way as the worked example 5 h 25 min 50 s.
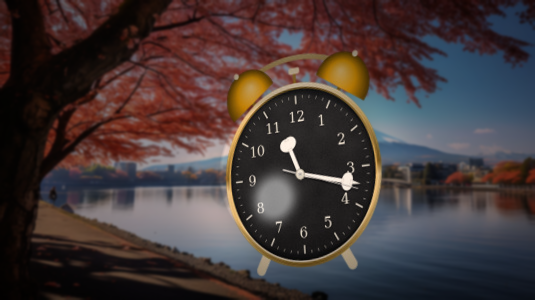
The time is 11 h 17 min 18 s
